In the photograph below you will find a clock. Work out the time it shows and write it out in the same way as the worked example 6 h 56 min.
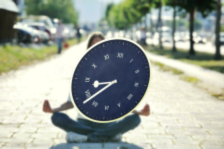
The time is 8 h 38 min
